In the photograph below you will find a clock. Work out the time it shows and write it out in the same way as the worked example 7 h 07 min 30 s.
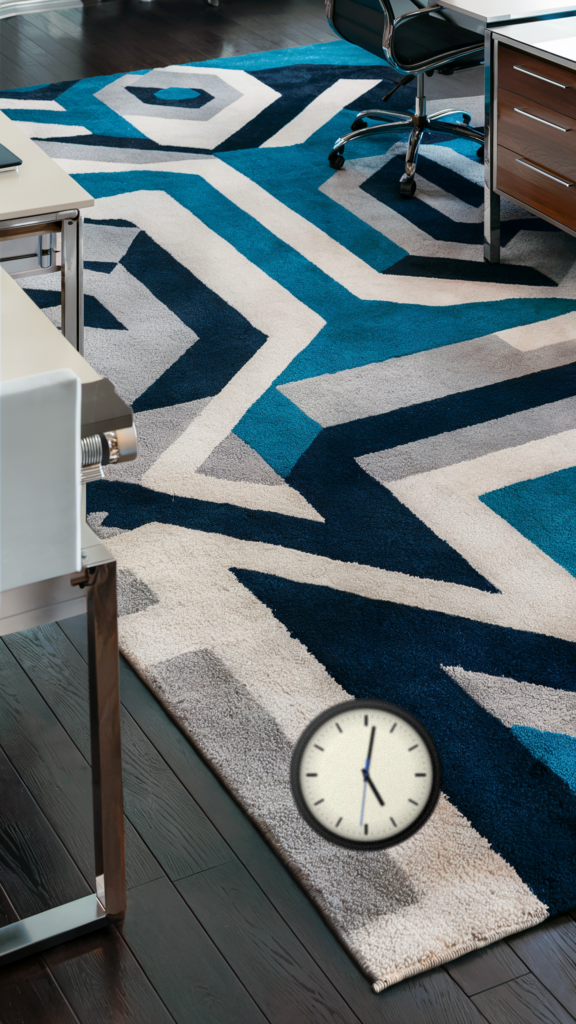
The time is 5 h 01 min 31 s
